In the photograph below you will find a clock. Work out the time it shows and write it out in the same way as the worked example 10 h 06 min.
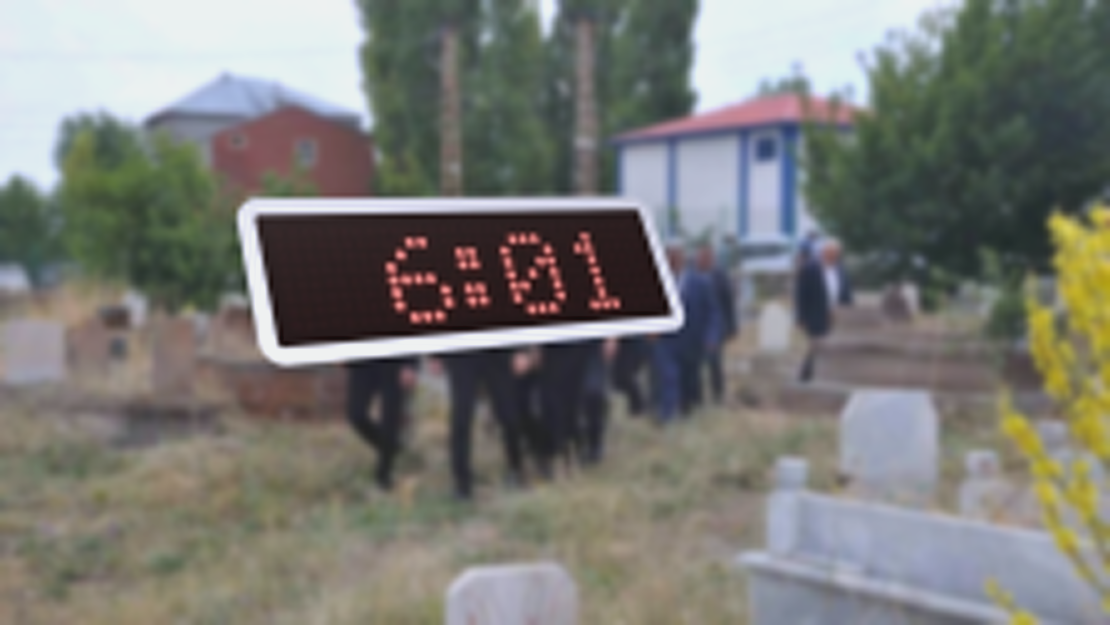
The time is 6 h 01 min
